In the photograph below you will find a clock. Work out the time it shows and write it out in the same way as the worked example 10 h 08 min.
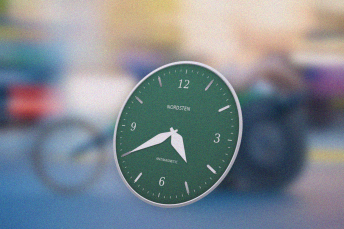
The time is 4 h 40 min
